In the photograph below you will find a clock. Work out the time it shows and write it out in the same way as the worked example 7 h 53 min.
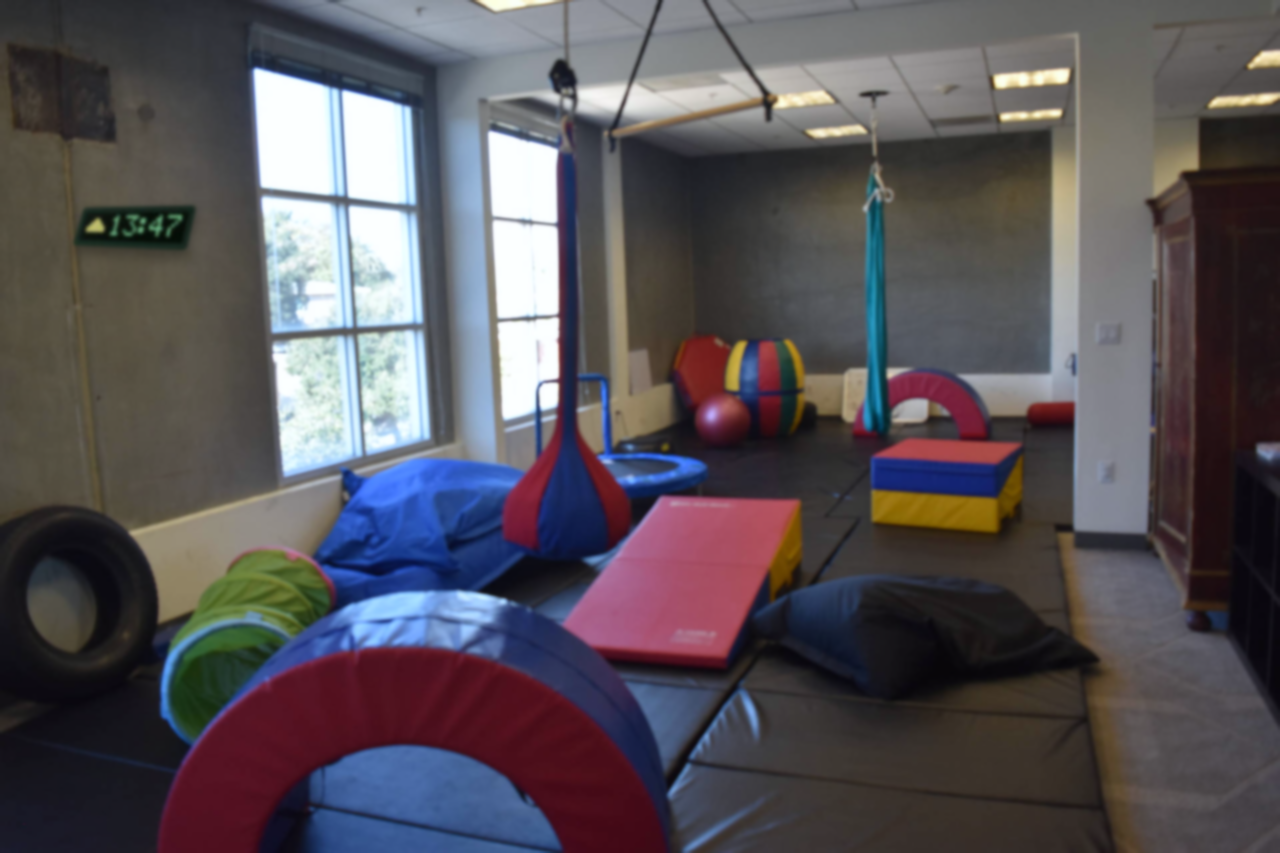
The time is 13 h 47 min
